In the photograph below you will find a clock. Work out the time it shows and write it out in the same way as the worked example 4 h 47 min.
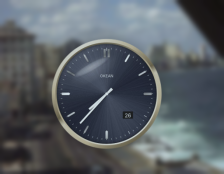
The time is 7 h 37 min
